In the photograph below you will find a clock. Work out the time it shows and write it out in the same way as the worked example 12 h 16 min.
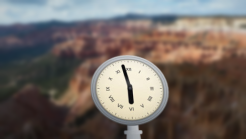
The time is 5 h 58 min
